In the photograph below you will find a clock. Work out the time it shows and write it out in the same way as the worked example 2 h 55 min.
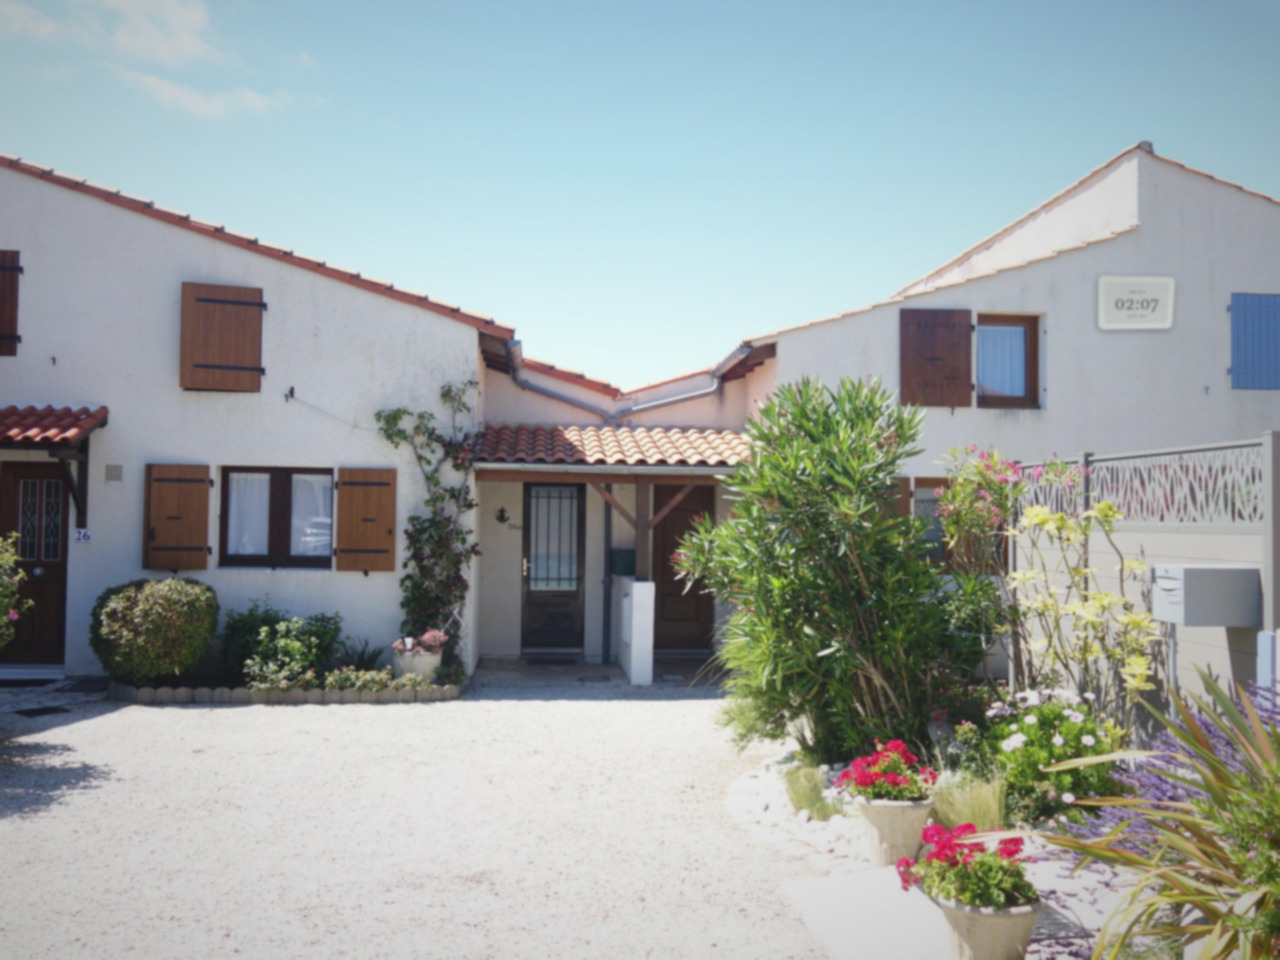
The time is 2 h 07 min
